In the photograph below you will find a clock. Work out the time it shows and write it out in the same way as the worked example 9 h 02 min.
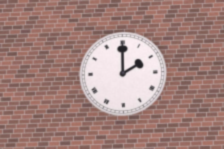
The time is 2 h 00 min
